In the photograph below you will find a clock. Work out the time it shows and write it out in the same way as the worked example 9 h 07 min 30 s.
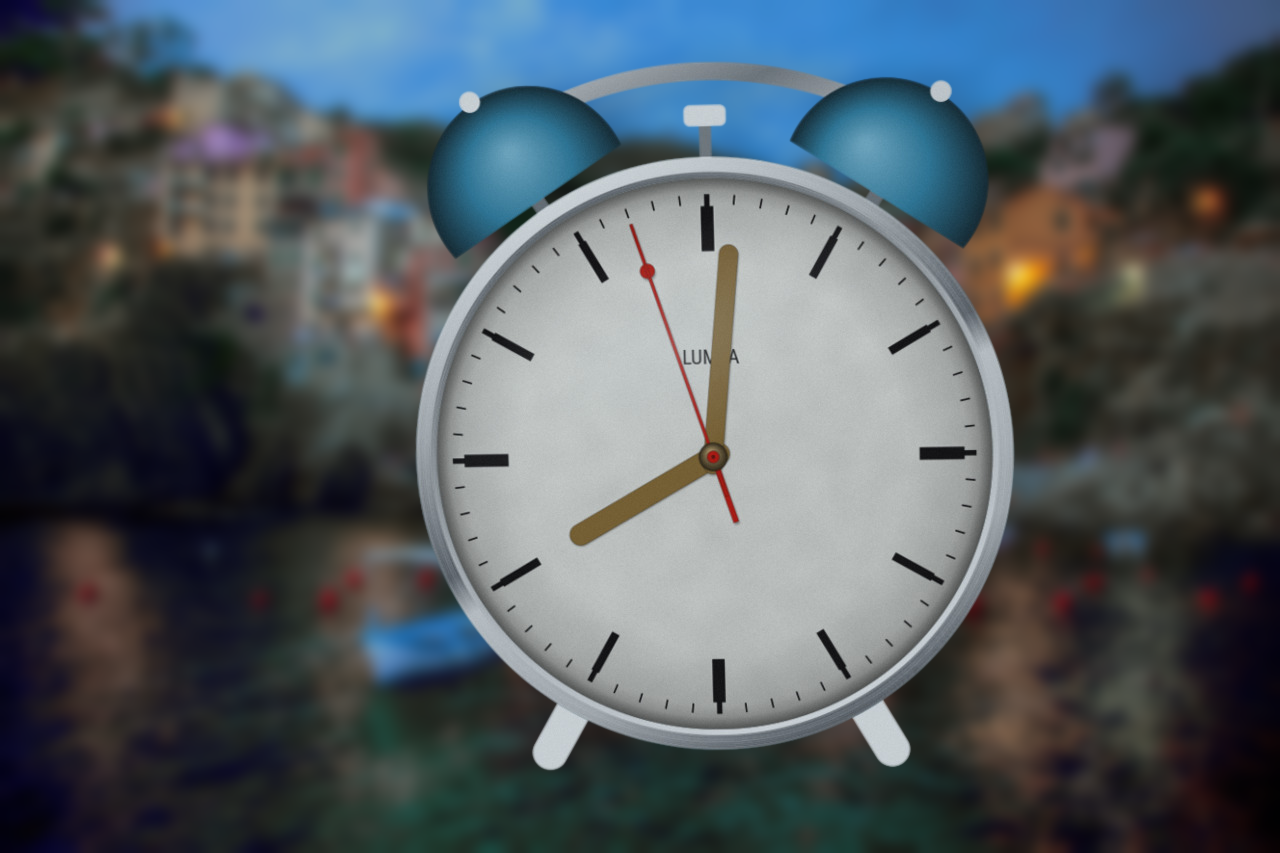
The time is 8 h 00 min 57 s
